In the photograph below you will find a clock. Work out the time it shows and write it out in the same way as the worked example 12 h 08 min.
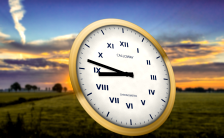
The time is 8 h 47 min
